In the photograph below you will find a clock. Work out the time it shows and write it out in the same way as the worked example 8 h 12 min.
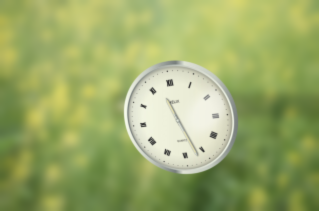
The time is 11 h 27 min
